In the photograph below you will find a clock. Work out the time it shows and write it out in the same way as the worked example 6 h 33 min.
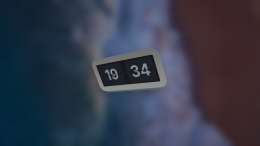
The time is 19 h 34 min
